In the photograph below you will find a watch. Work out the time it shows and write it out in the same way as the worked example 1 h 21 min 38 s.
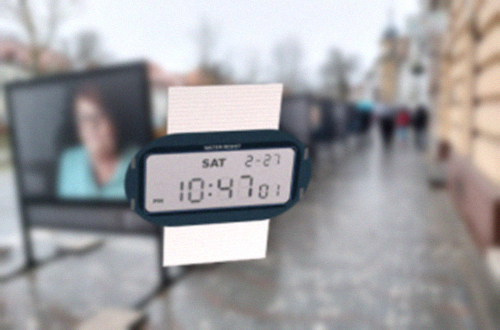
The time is 10 h 47 min 01 s
